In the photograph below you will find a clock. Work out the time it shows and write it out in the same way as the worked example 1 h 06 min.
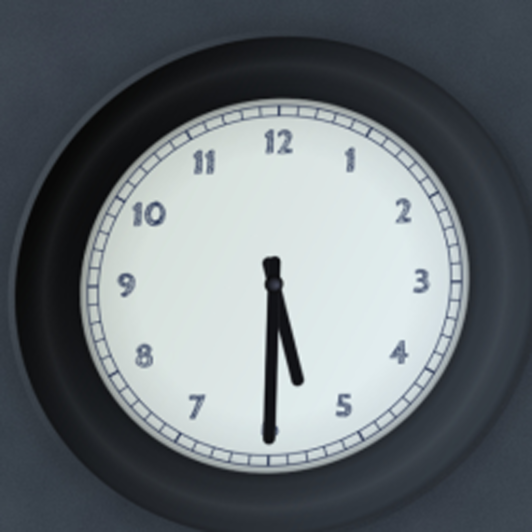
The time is 5 h 30 min
